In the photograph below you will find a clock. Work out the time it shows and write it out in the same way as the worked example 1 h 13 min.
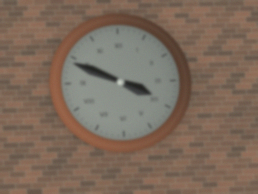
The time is 3 h 49 min
